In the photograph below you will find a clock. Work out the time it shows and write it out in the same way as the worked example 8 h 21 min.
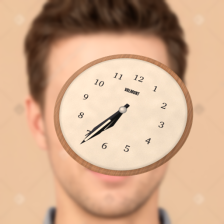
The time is 6 h 34 min
